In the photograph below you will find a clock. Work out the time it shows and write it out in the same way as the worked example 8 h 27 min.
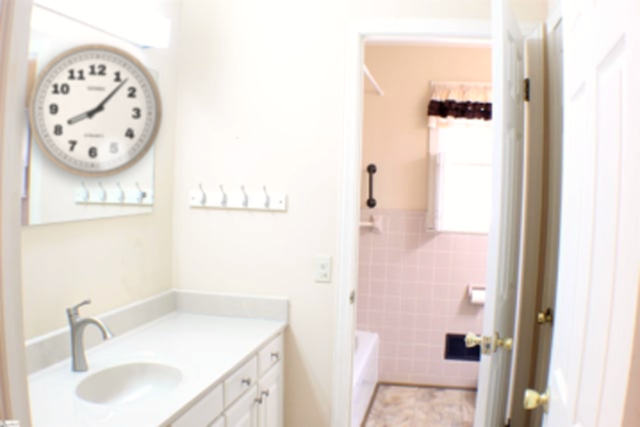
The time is 8 h 07 min
